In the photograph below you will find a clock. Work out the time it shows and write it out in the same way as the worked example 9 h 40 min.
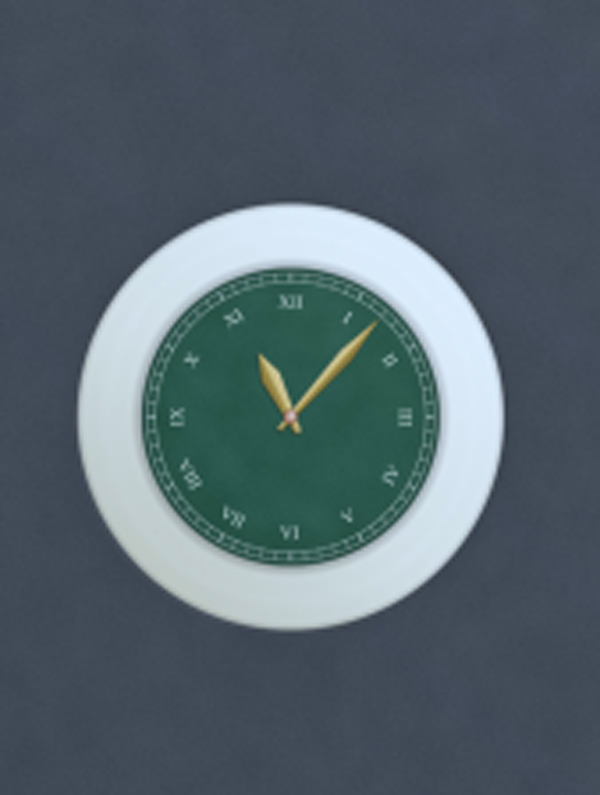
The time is 11 h 07 min
